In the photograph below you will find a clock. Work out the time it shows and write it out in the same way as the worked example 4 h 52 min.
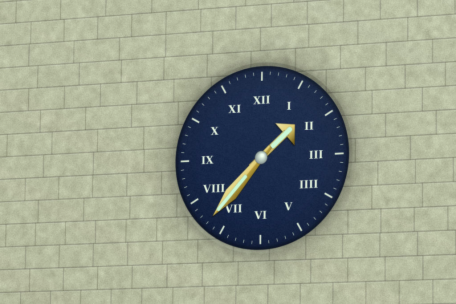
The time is 1 h 37 min
